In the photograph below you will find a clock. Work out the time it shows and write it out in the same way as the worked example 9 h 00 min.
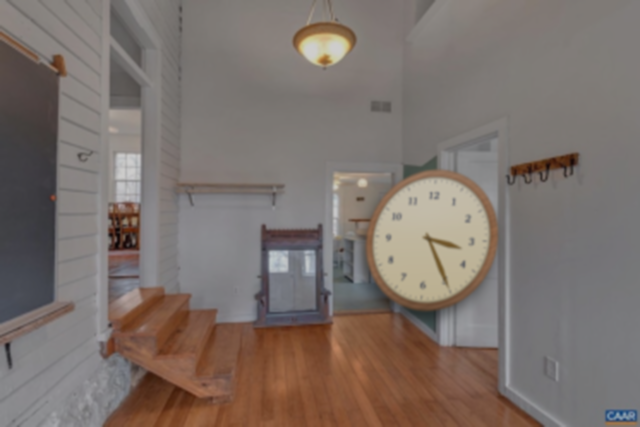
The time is 3 h 25 min
